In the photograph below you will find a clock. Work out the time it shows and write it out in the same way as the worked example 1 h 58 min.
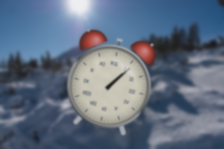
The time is 1 h 06 min
